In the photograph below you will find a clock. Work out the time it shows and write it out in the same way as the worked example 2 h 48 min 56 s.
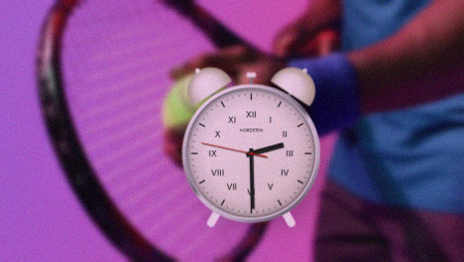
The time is 2 h 29 min 47 s
